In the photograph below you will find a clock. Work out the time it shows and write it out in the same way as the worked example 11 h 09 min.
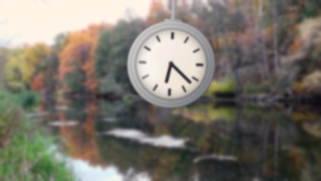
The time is 6 h 22 min
